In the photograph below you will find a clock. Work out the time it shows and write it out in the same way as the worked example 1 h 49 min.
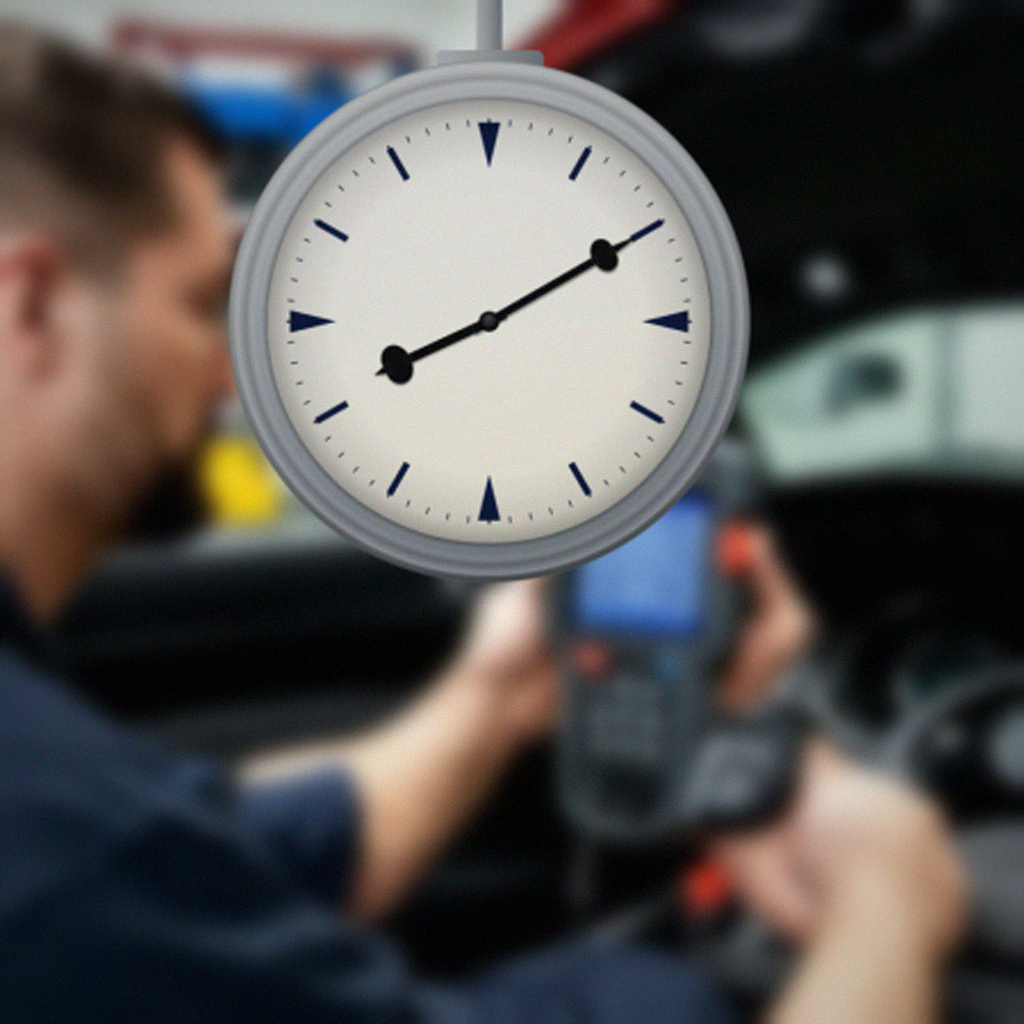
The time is 8 h 10 min
